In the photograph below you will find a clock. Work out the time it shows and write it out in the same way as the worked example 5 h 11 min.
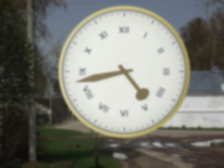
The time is 4 h 43 min
